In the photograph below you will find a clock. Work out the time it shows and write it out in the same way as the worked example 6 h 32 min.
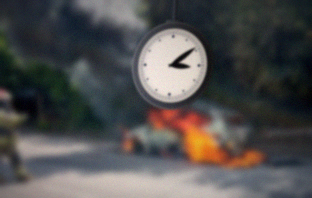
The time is 3 h 09 min
